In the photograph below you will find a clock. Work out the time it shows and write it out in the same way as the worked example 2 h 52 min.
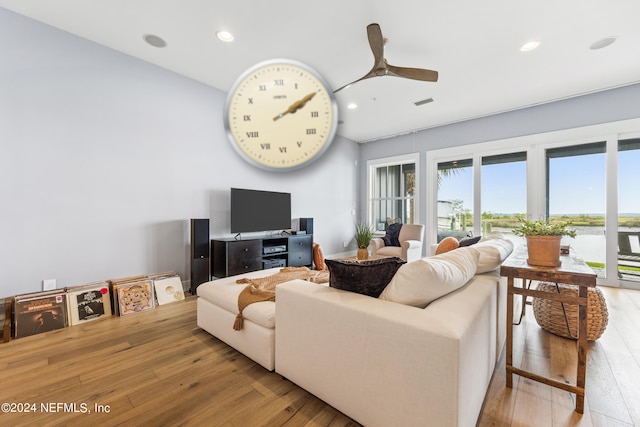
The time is 2 h 10 min
